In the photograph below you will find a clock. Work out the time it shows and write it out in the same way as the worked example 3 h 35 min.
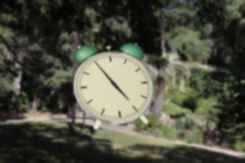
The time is 4 h 55 min
